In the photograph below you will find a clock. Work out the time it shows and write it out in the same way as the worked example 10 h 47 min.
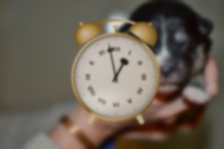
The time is 12 h 58 min
